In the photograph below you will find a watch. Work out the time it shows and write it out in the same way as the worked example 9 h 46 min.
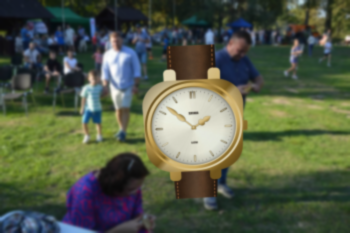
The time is 1 h 52 min
